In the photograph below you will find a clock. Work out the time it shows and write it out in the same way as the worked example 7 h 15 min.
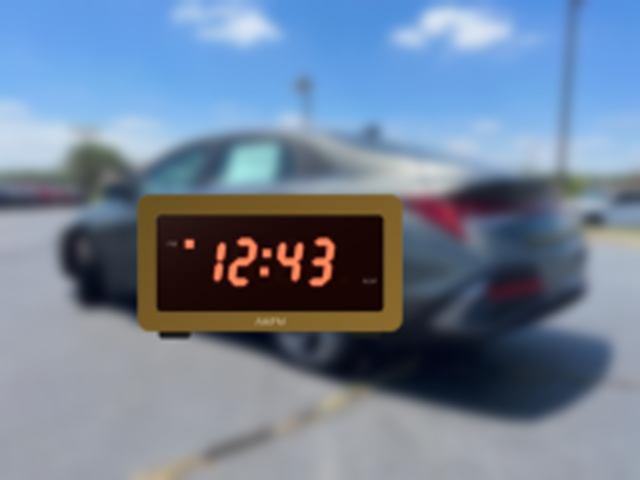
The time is 12 h 43 min
